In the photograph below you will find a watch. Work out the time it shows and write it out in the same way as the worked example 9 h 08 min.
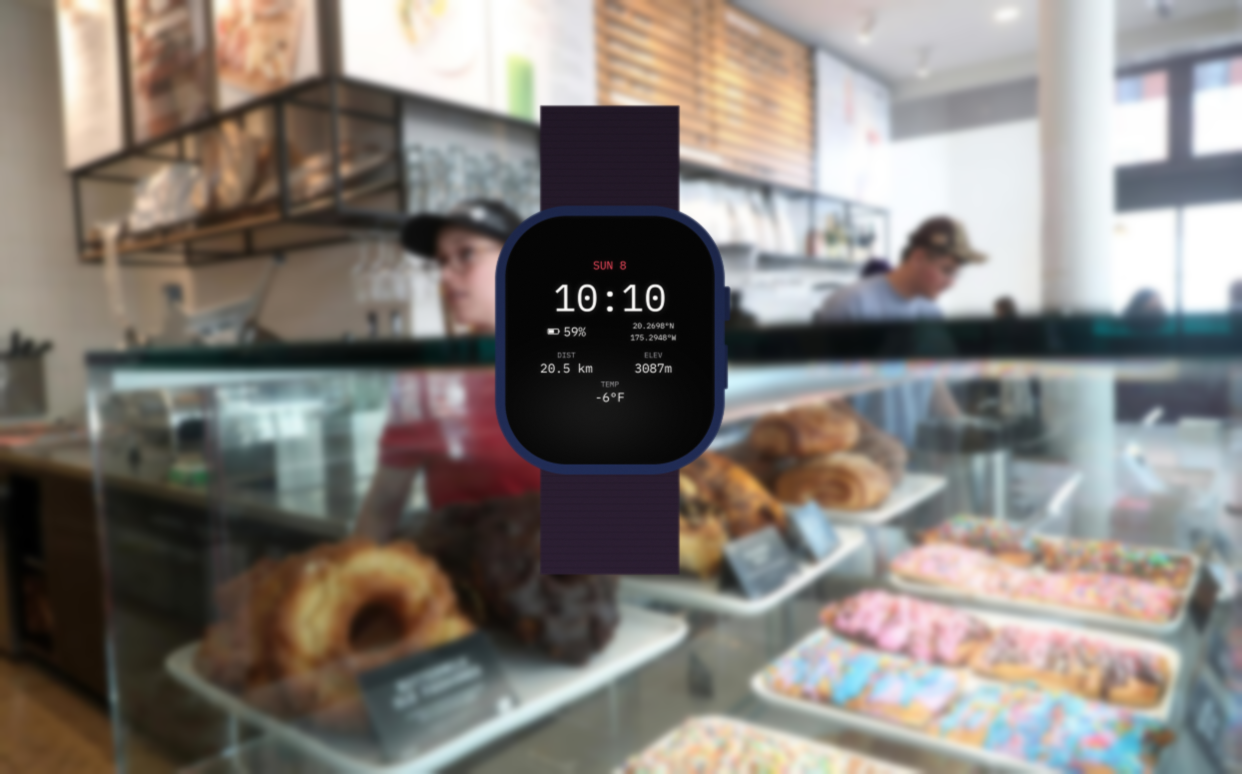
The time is 10 h 10 min
